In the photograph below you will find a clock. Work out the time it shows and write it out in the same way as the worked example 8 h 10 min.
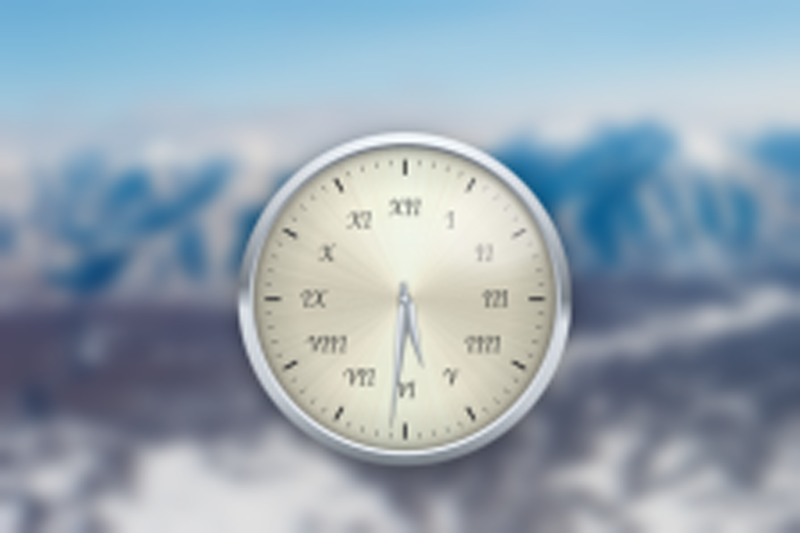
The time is 5 h 31 min
